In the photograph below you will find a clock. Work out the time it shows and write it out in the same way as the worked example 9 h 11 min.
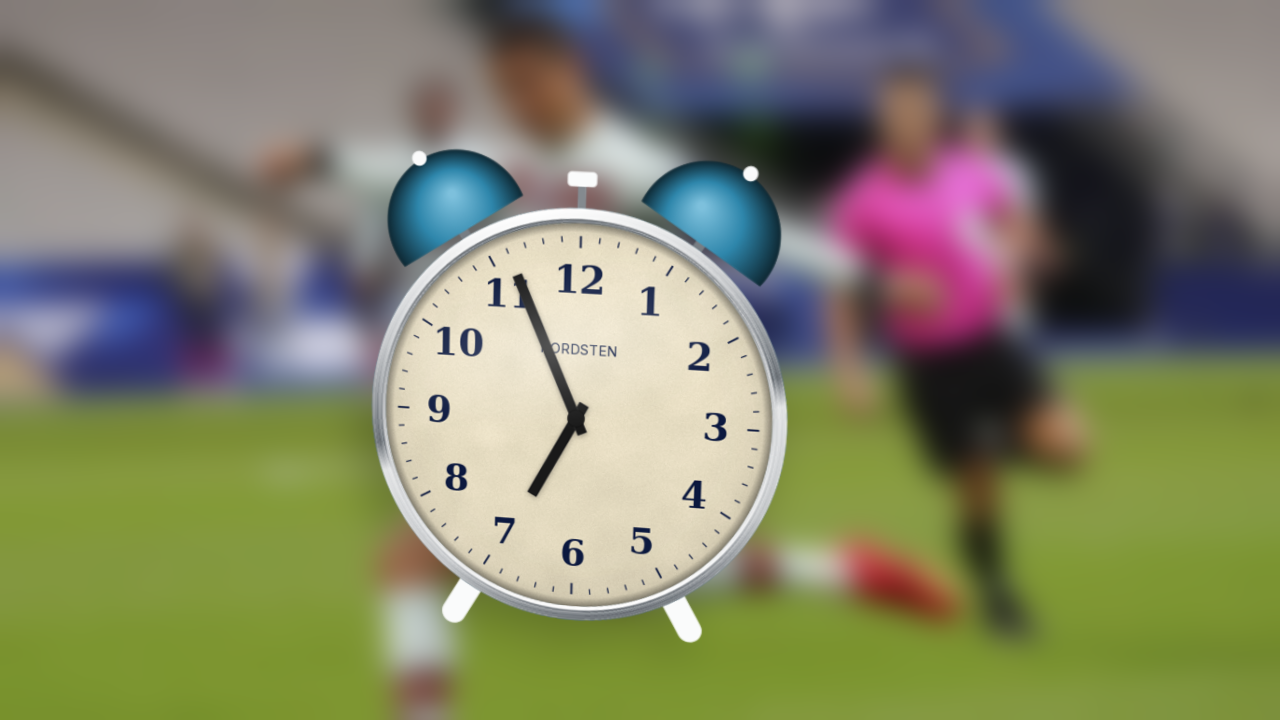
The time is 6 h 56 min
